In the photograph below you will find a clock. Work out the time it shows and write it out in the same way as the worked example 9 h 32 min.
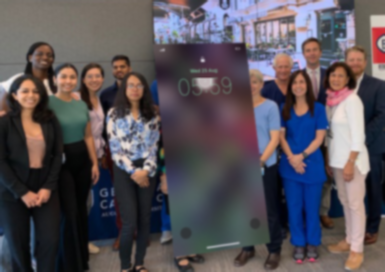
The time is 5 h 59 min
